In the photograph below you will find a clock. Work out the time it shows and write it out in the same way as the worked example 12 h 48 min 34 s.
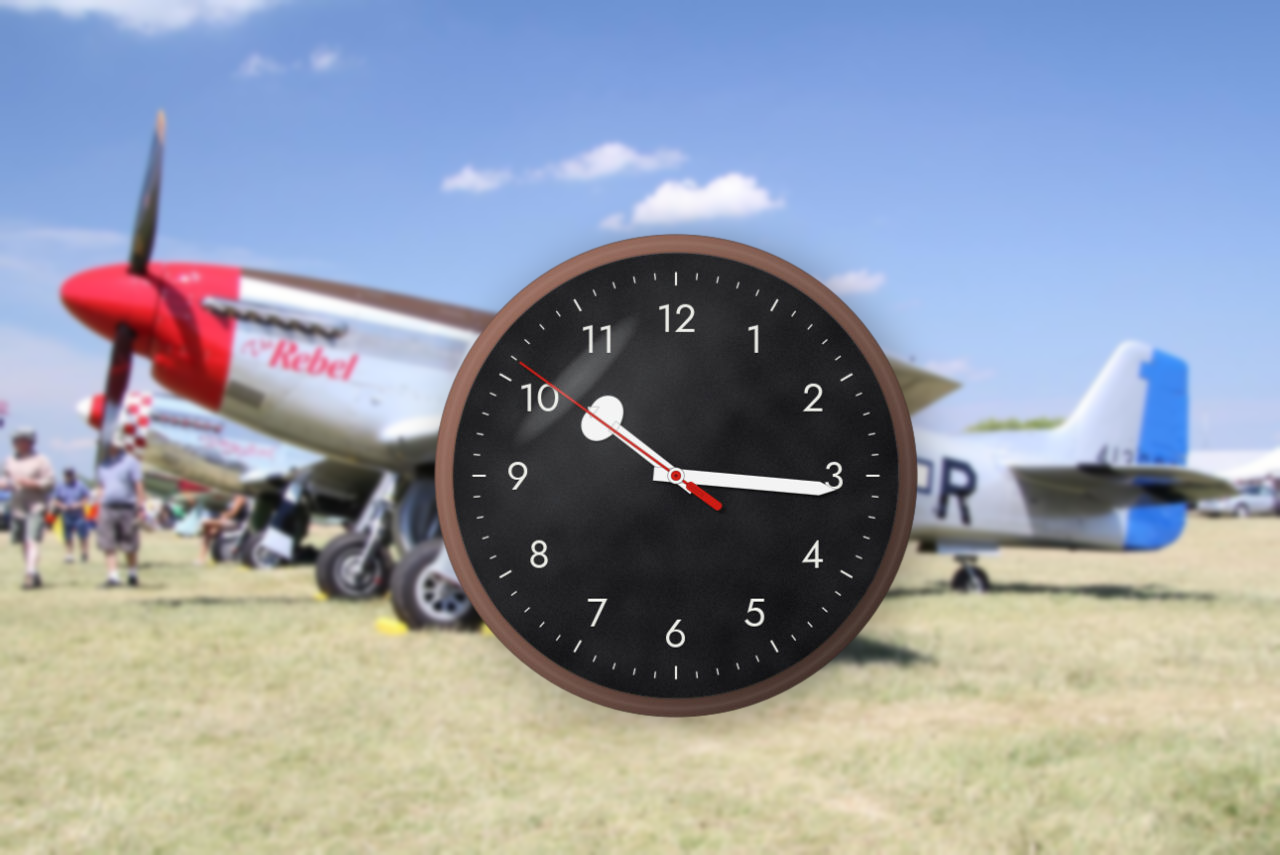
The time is 10 h 15 min 51 s
